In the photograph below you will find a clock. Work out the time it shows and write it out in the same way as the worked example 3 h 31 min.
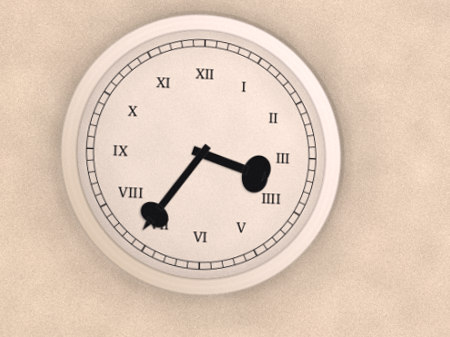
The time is 3 h 36 min
